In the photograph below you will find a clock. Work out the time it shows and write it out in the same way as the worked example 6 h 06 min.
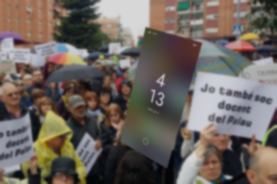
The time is 4 h 13 min
